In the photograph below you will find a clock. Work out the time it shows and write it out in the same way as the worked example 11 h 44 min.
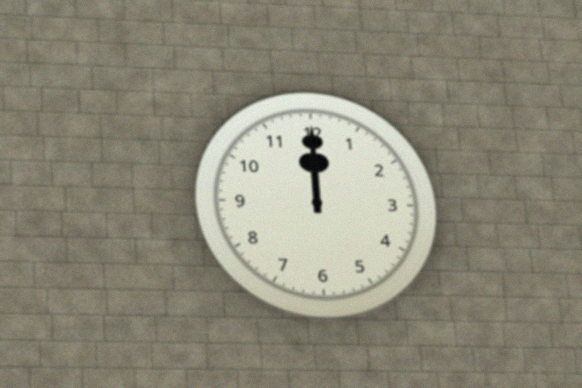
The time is 12 h 00 min
